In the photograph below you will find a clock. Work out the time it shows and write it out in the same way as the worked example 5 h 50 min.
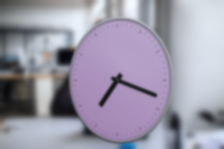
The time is 7 h 18 min
